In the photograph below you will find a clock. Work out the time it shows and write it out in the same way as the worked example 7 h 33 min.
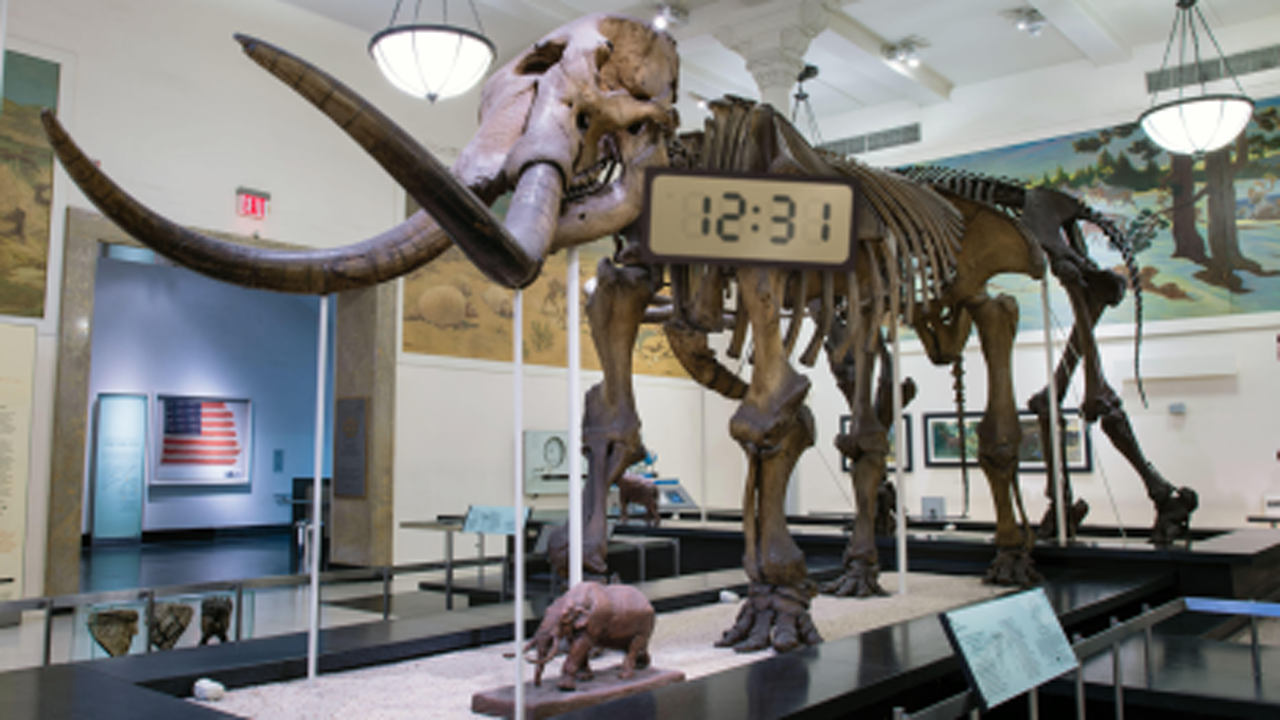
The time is 12 h 31 min
